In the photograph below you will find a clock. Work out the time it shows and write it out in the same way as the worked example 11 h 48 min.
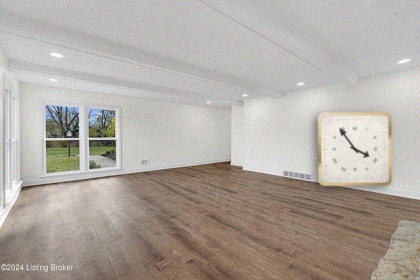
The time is 3 h 54 min
